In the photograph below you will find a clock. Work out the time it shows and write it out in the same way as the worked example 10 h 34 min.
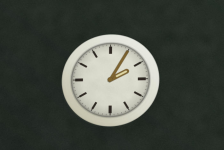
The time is 2 h 05 min
